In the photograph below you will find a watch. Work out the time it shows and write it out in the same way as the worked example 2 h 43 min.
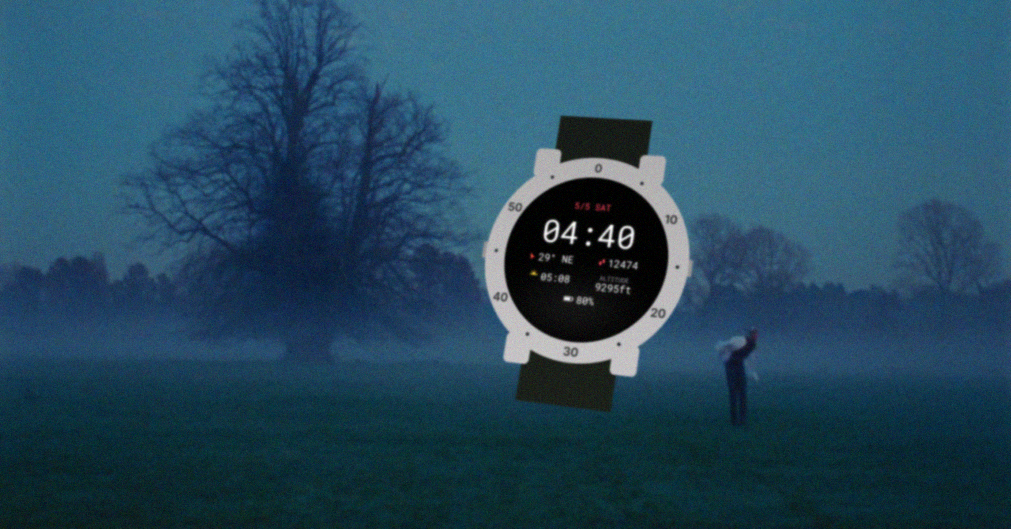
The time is 4 h 40 min
